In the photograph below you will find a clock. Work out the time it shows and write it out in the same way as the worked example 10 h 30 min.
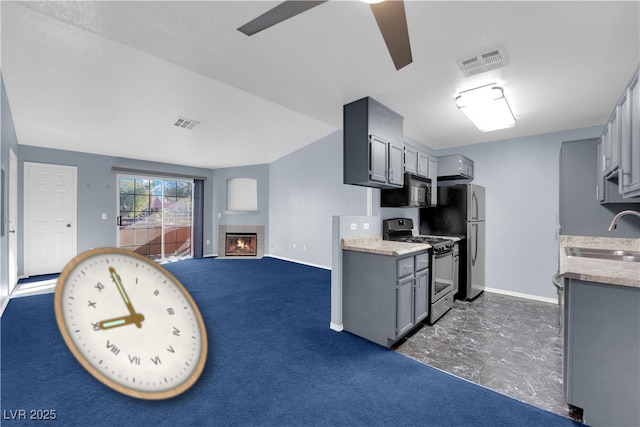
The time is 9 h 00 min
